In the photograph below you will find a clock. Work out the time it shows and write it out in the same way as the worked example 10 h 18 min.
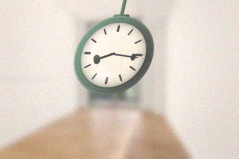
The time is 8 h 16 min
